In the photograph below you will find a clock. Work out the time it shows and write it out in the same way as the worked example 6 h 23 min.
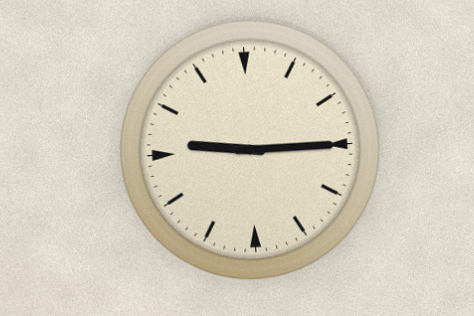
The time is 9 h 15 min
